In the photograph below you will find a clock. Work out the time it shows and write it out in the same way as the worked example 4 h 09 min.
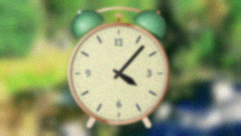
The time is 4 h 07 min
